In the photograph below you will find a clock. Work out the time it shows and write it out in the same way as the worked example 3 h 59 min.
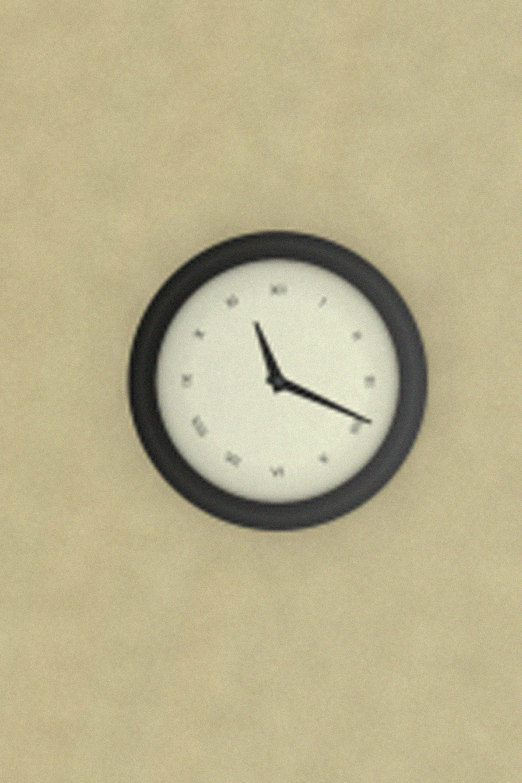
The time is 11 h 19 min
